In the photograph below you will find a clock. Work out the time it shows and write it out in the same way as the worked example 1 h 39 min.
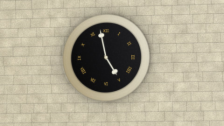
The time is 4 h 58 min
